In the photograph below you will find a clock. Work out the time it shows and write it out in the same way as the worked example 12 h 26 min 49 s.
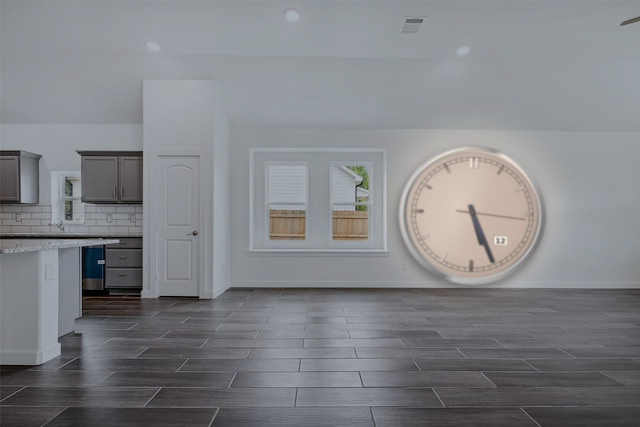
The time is 5 h 26 min 16 s
